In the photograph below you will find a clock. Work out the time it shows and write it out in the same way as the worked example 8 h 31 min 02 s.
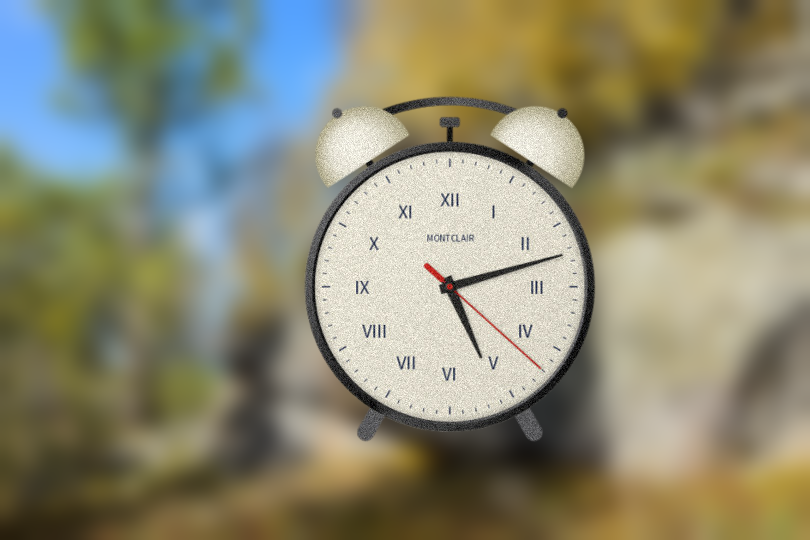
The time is 5 h 12 min 22 s
